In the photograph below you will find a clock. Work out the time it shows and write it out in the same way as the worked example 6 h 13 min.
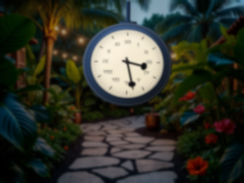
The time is 3 h 28 min
